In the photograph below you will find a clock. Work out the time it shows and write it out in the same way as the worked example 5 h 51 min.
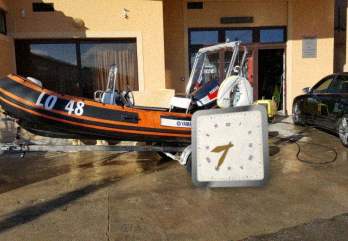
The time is 8 h 35 min
